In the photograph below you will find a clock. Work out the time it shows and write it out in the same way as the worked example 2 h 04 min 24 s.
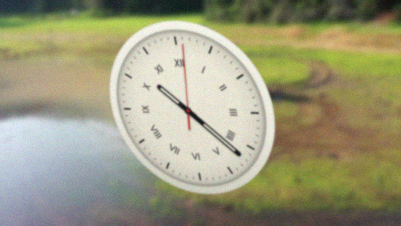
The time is 10 h 22 min 01 s
